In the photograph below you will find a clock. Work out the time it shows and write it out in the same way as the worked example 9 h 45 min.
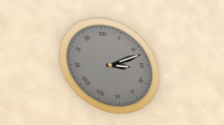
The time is 3 h 12 min
